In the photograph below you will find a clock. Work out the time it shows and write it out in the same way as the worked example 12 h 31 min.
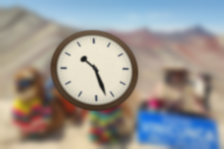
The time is 10 h 27 min
